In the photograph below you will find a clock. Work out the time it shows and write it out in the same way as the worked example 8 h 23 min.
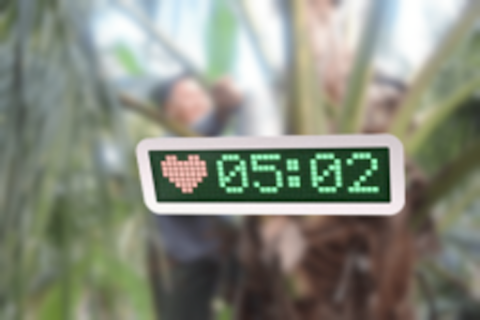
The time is 5 h 02 min
